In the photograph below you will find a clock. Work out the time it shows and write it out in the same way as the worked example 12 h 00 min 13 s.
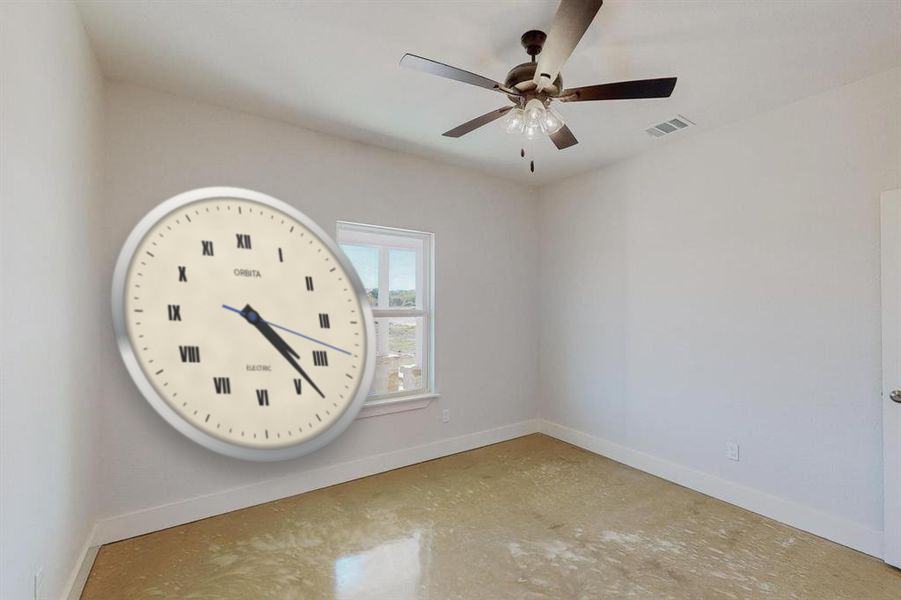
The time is 4 h 23 min 18 s
